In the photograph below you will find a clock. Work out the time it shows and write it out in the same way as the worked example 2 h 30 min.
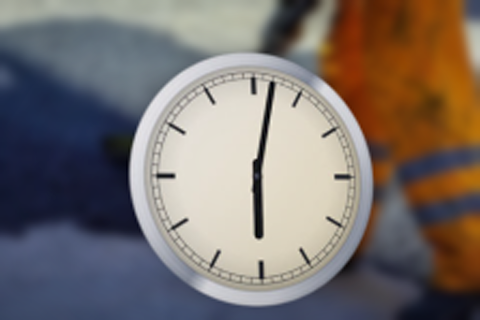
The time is 6 h 02 min
